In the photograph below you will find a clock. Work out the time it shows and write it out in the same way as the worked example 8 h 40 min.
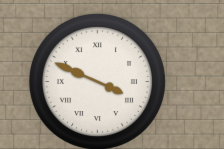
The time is 3 h 49 min
